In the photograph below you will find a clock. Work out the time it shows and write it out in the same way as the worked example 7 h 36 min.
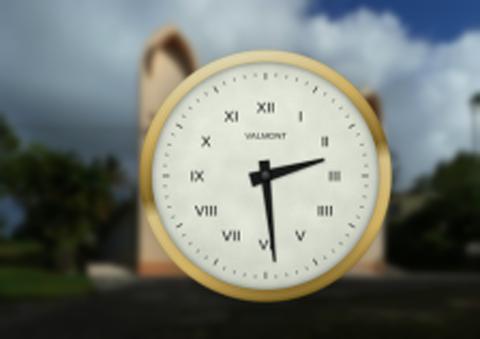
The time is 2 h 29 min
